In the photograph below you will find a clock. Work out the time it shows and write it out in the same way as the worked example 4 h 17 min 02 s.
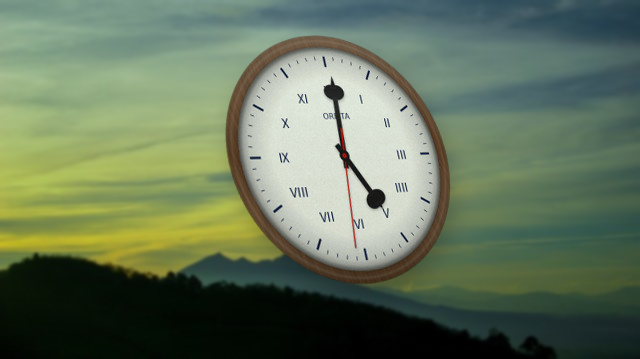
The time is 5 h 00 min 31 s
